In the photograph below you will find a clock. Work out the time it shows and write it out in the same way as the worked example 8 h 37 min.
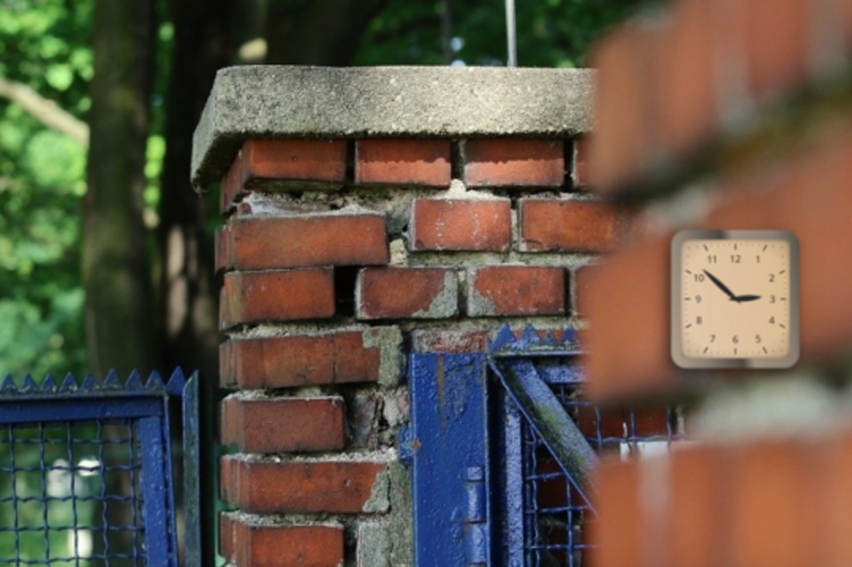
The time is 2 h 52 min
